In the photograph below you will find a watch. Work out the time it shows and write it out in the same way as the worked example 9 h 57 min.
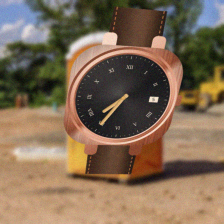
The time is 7 h 35 min
